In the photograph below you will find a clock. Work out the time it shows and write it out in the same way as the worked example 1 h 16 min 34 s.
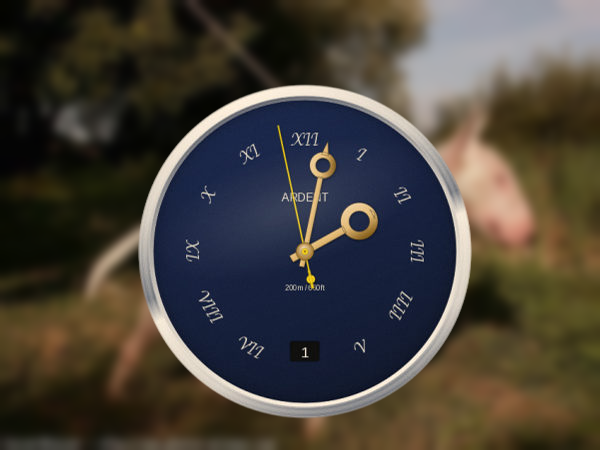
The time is 2 h 01 min 58 s
